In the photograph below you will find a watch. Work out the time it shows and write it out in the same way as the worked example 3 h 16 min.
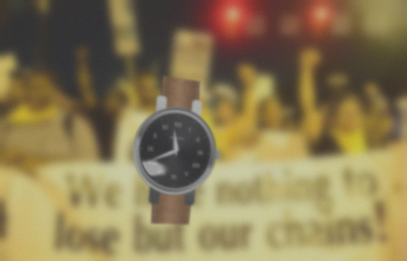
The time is 11 h 41 min
